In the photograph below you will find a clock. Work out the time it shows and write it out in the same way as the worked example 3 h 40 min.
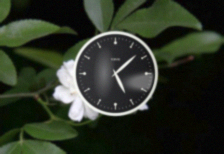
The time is 5 h 08 min
